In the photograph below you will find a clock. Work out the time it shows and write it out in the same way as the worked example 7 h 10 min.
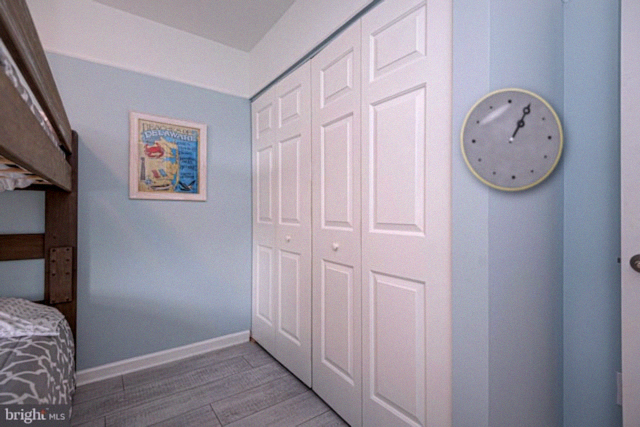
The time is 1 h 05 min
